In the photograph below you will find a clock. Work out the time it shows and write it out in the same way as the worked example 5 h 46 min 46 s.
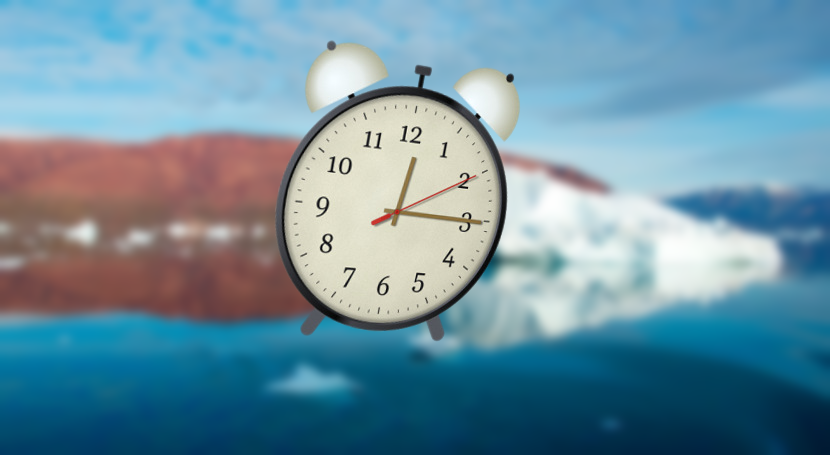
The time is 12 h 15 min 10 s
